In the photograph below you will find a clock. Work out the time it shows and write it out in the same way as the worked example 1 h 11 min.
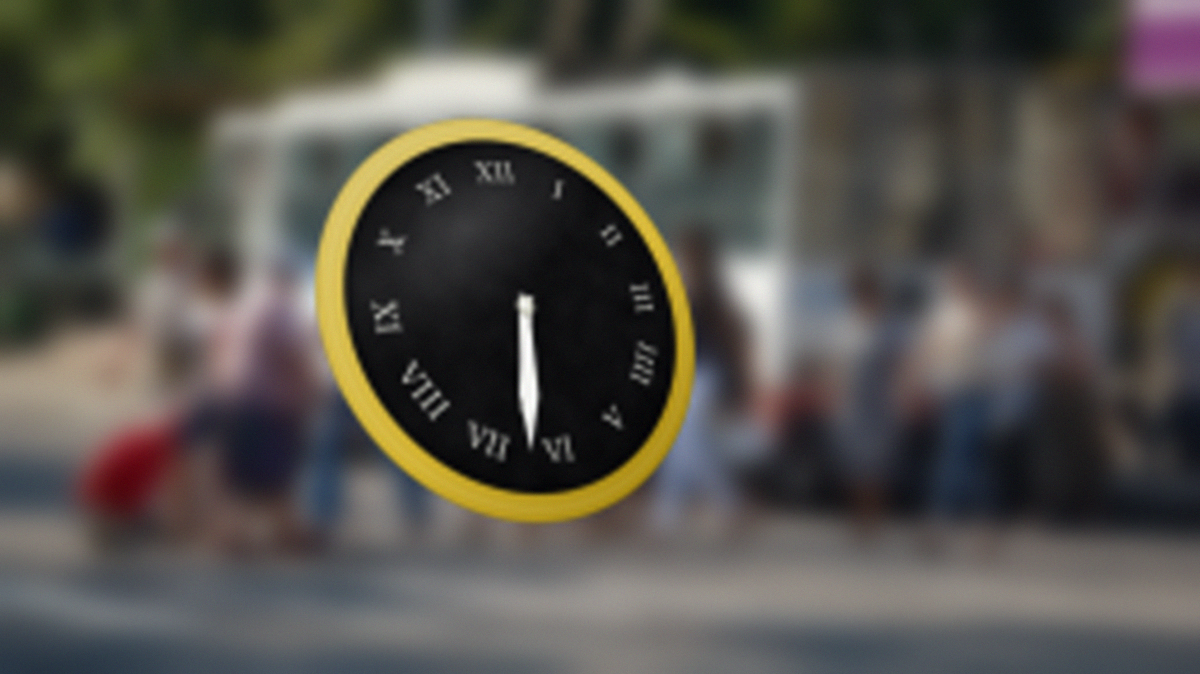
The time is 6 h 32 min
